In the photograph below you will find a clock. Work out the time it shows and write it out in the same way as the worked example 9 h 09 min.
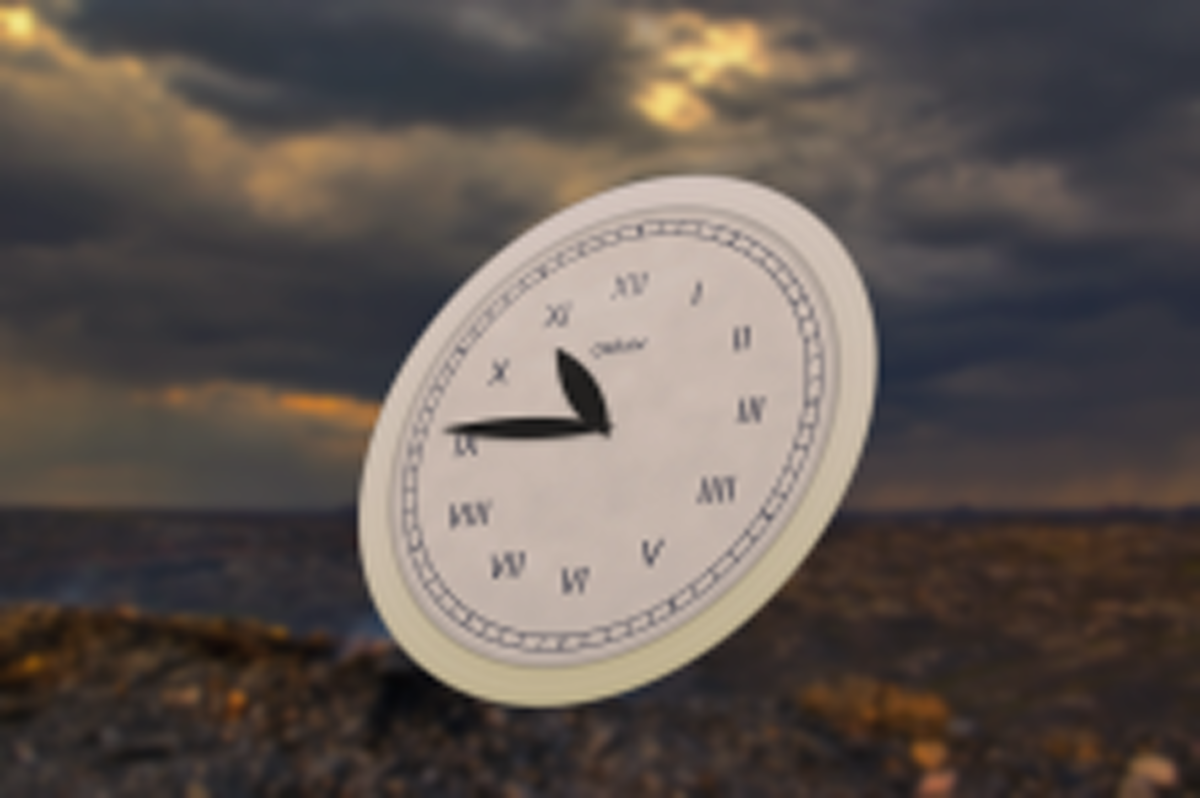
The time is 10 h 46 min
